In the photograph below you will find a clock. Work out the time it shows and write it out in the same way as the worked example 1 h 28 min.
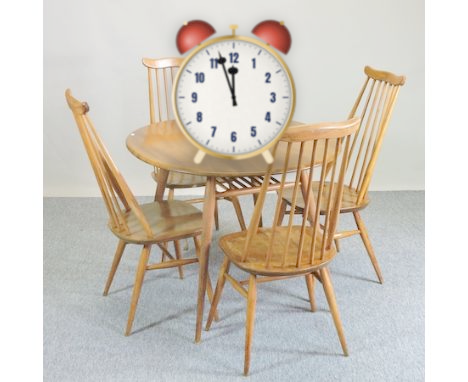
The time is 11 h 57 min
